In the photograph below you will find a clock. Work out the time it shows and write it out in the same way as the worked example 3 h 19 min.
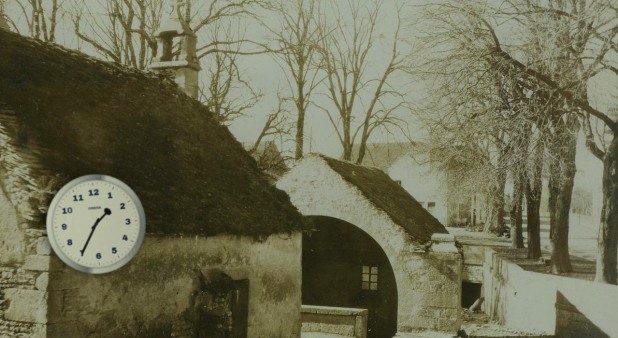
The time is 1 h 35 min
